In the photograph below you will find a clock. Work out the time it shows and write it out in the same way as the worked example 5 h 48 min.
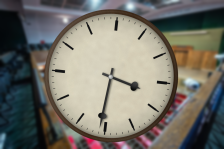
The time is 3 h 31 min
